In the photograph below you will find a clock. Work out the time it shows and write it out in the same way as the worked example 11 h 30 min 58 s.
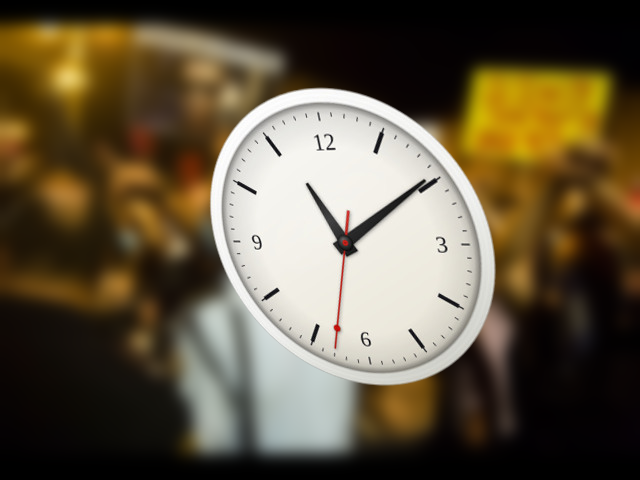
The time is 11 h 09 min 33 s
